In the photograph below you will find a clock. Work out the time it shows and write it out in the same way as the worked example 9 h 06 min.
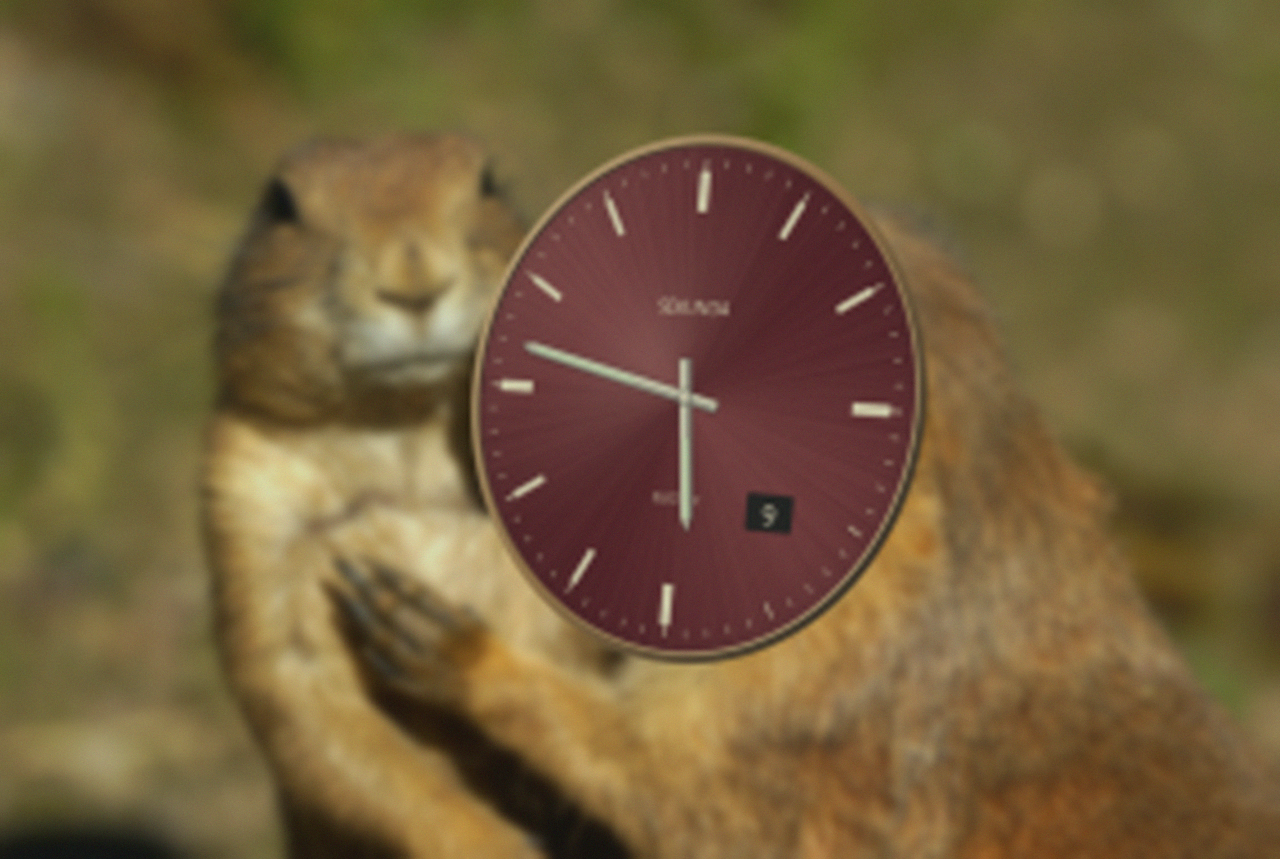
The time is 5 h 47 min
